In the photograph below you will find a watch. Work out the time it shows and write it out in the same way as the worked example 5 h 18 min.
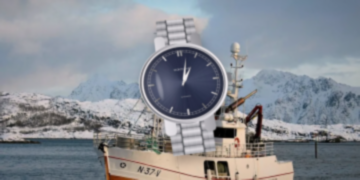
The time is 1 h 02 min
